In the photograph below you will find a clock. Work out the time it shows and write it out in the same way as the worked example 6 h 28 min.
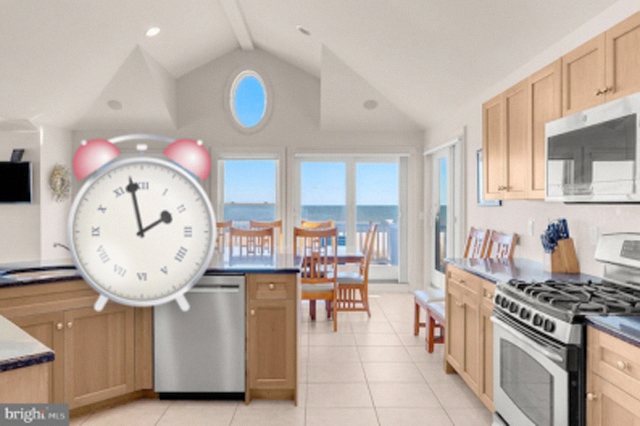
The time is 1 h 58 min
